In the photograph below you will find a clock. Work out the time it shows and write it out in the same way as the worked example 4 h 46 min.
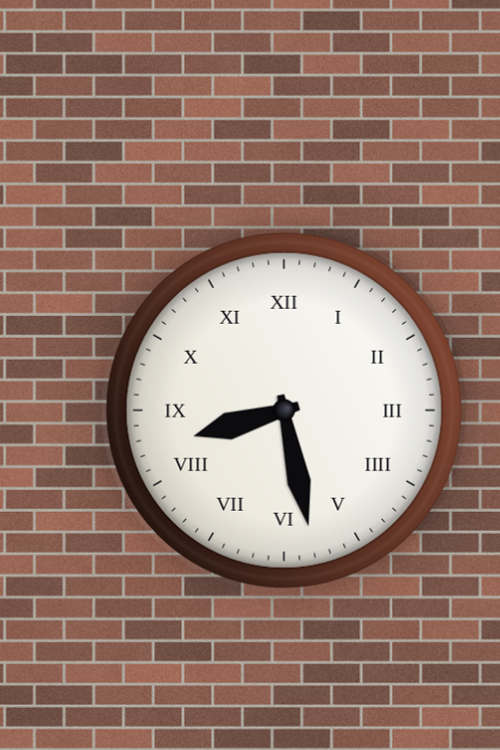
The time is 8 h 28 min
